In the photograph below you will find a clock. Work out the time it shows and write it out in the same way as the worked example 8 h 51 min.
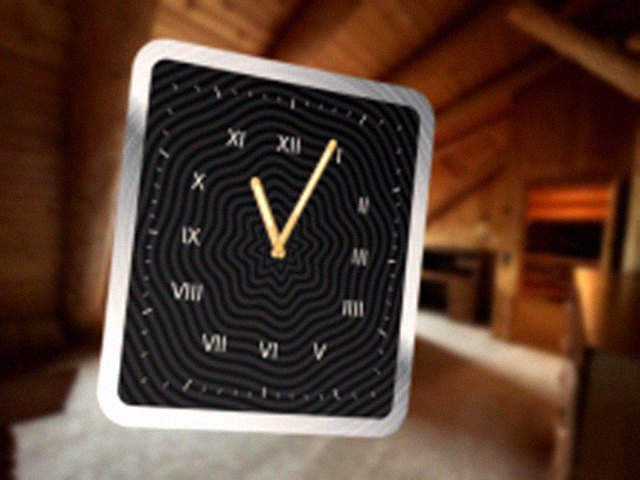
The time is 11 h 04 min
